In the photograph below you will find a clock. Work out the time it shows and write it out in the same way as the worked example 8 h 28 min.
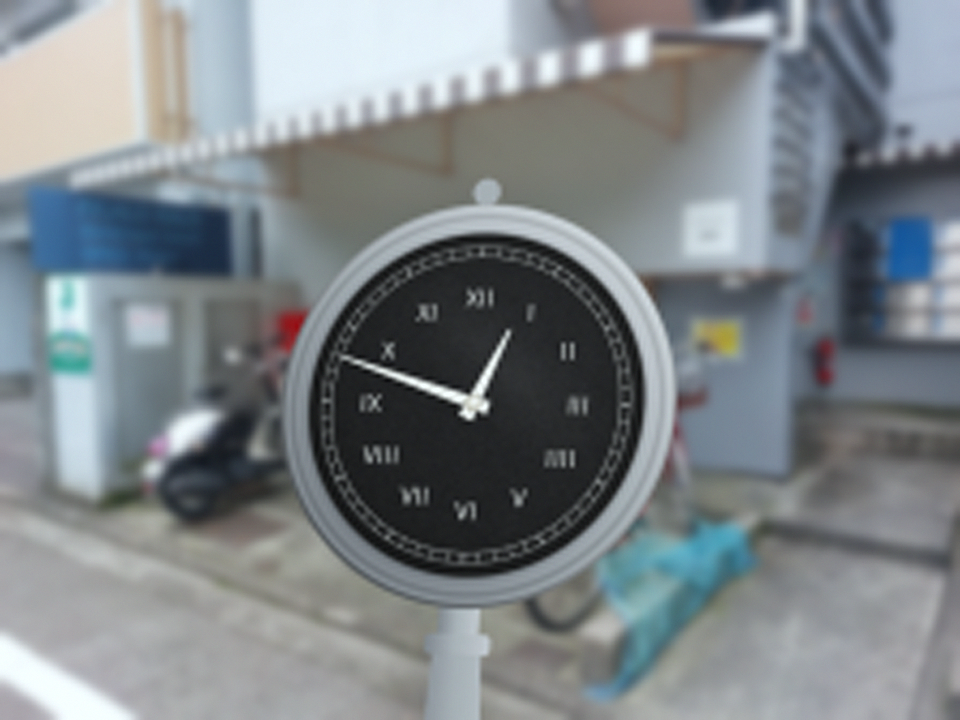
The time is 12 h 48 min
